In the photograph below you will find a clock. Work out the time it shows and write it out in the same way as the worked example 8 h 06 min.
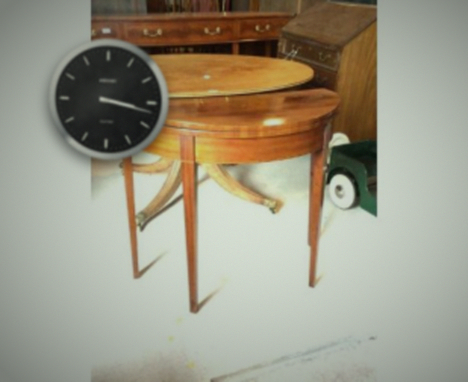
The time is 3 h 17 min
